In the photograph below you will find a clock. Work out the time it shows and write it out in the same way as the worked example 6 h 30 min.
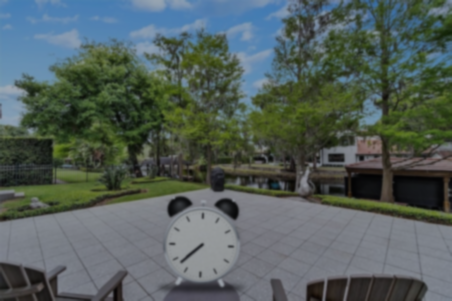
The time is 7 h 38 min
